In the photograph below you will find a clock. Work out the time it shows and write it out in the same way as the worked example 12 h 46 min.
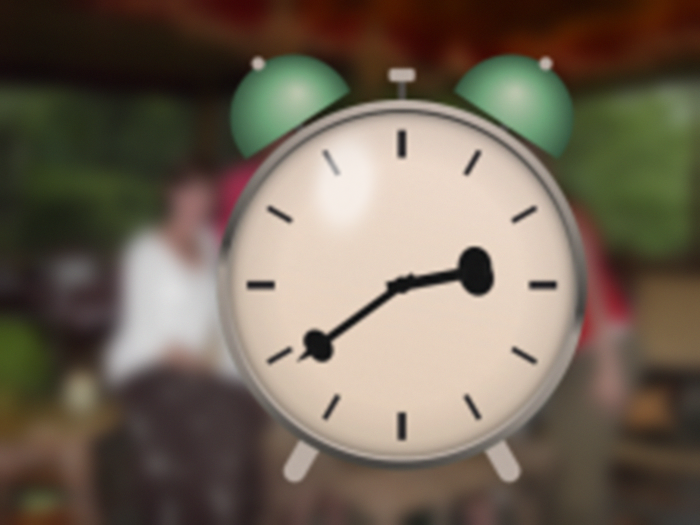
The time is 2 h 39 min
